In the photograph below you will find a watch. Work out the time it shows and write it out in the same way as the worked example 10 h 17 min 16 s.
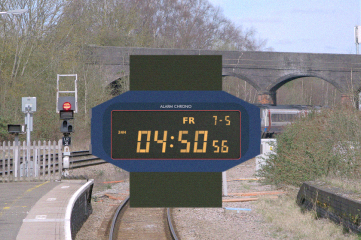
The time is 4 h 50 min 56 s
